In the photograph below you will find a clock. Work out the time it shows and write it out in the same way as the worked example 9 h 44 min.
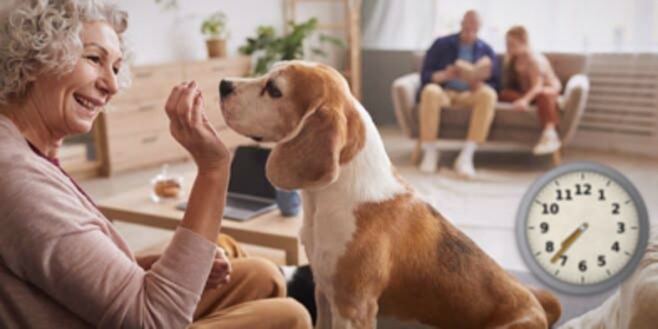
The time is 7 h 37 min
